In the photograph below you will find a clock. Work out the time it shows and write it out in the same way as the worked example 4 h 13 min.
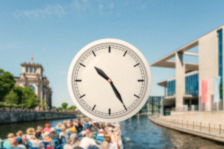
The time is 10 h 25 min
